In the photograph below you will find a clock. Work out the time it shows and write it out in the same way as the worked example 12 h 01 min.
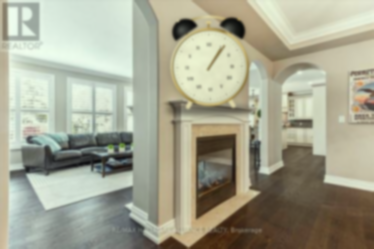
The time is 1 h 06 min
